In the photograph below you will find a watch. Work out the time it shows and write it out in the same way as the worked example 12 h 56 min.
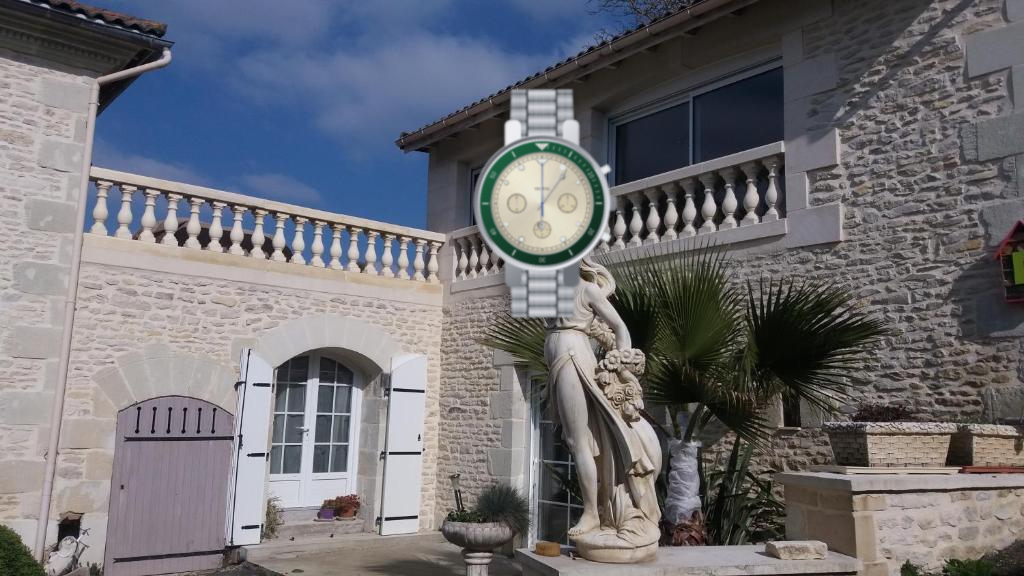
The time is 6 h 06 min
